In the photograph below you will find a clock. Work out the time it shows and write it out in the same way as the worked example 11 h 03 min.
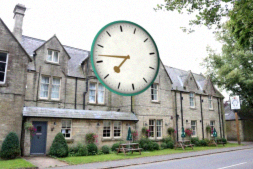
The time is 7 h 47 min
